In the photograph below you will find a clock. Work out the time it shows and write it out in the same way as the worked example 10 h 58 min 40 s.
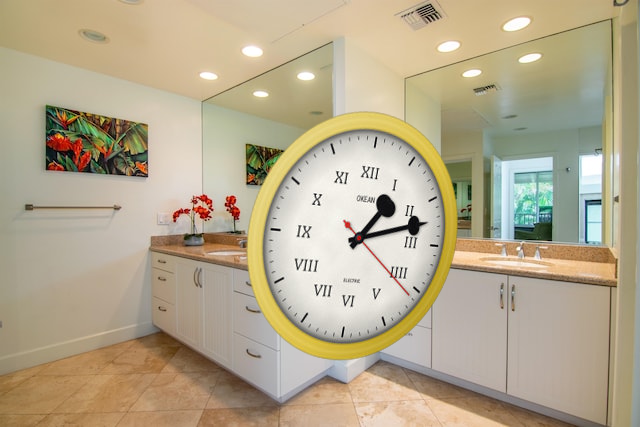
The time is 1 h 12 min 21 s
